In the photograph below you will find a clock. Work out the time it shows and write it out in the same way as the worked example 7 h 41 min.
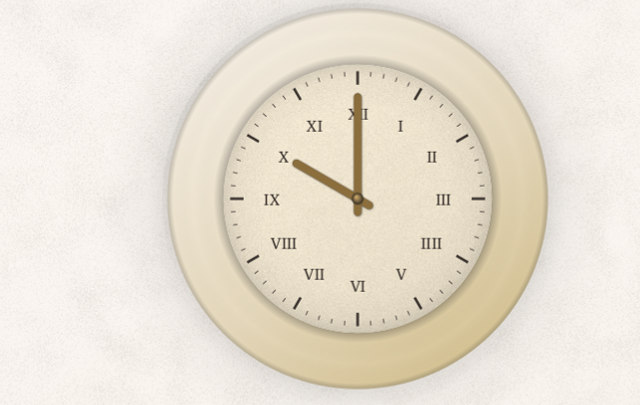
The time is 10 h 00 min
